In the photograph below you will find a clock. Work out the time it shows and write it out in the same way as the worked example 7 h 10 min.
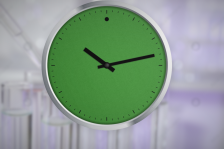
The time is 10 h 13 min
